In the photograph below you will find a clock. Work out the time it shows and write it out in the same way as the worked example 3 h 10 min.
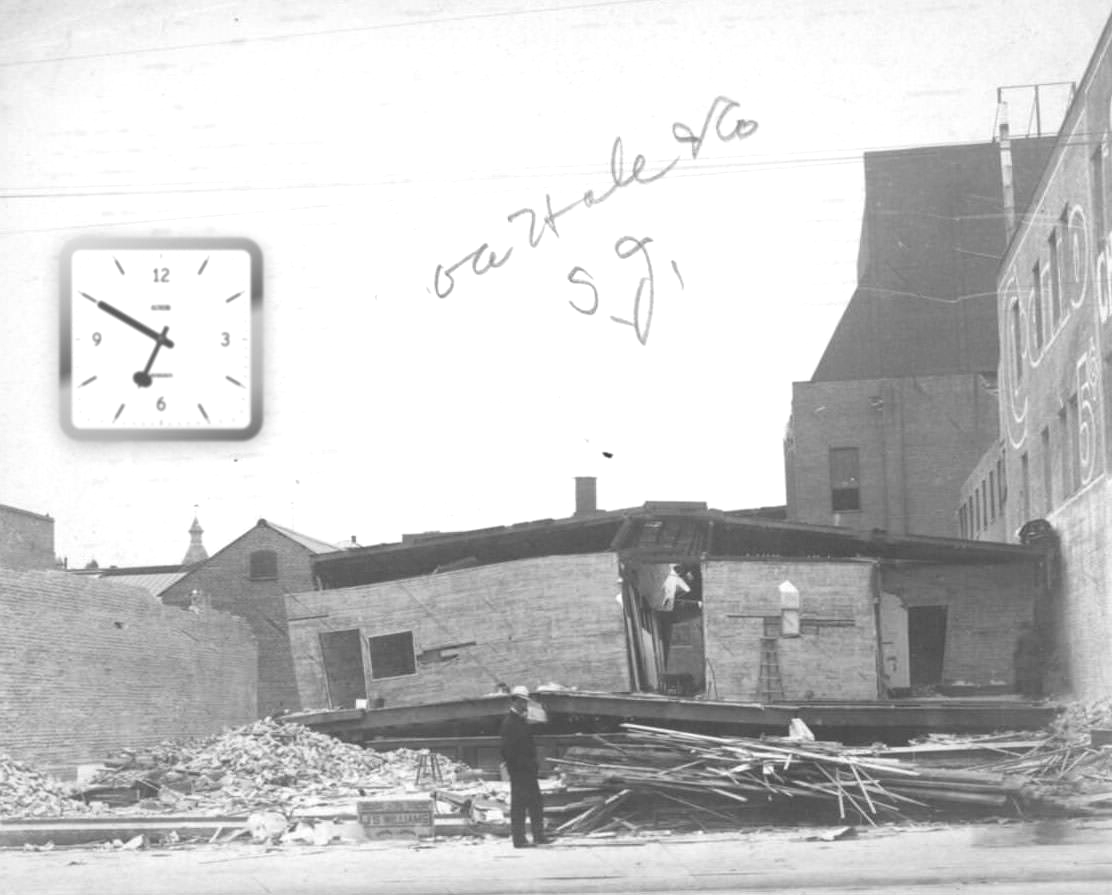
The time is 6 h 50 min
